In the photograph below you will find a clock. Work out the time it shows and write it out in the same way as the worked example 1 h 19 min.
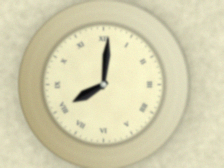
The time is 8 h 01 min
